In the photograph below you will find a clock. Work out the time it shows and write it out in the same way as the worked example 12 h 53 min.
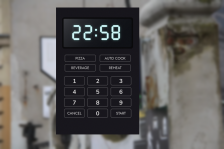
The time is 22 h 58 min
